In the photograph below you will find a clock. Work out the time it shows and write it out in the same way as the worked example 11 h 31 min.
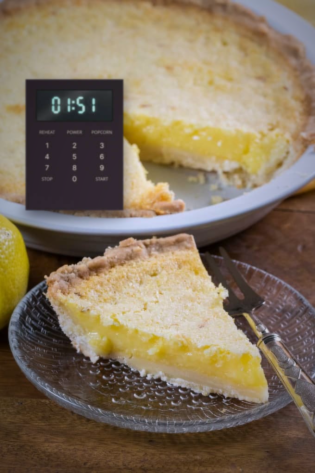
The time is 1 h 51 min
